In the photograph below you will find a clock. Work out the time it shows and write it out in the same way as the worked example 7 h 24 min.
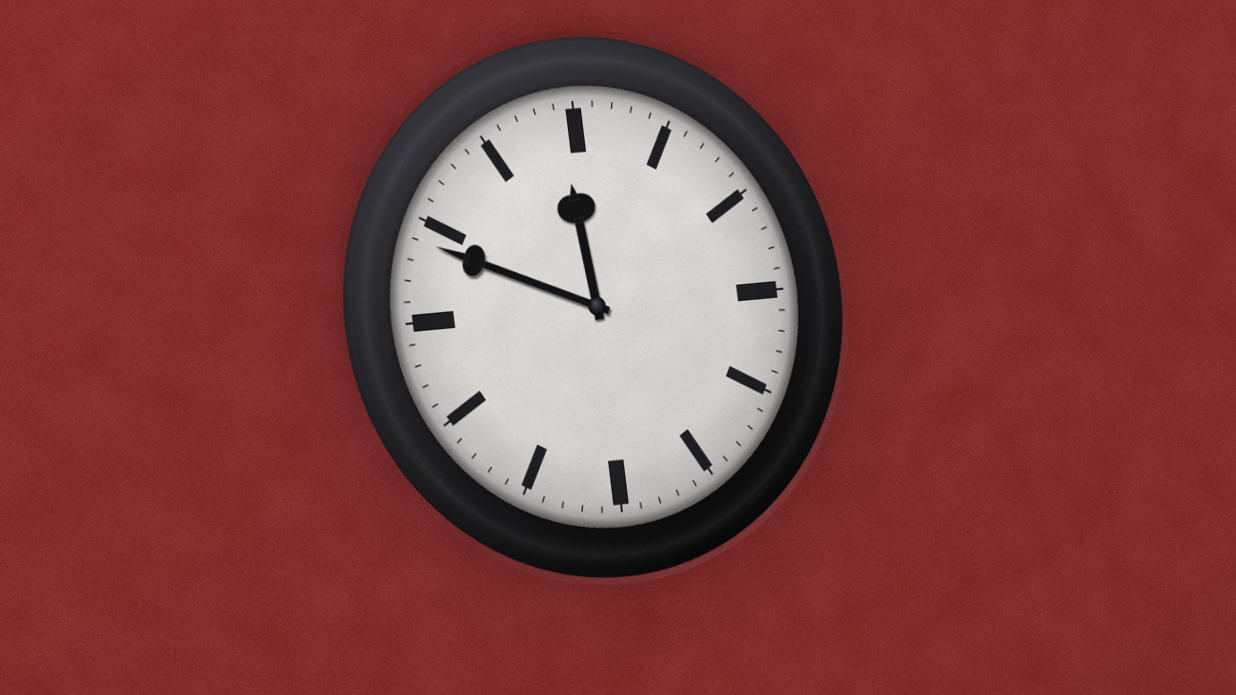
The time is 11 h 49 min
